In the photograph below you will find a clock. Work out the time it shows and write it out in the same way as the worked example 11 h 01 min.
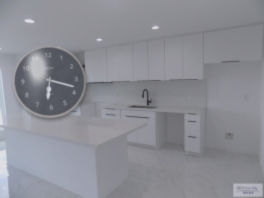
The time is 6 h 18 min
